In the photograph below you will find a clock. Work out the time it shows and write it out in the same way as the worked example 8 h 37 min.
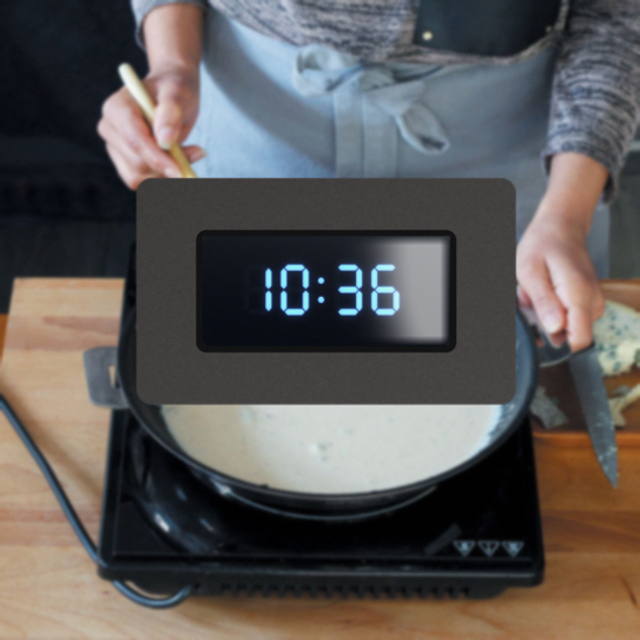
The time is 10 h 36 min
